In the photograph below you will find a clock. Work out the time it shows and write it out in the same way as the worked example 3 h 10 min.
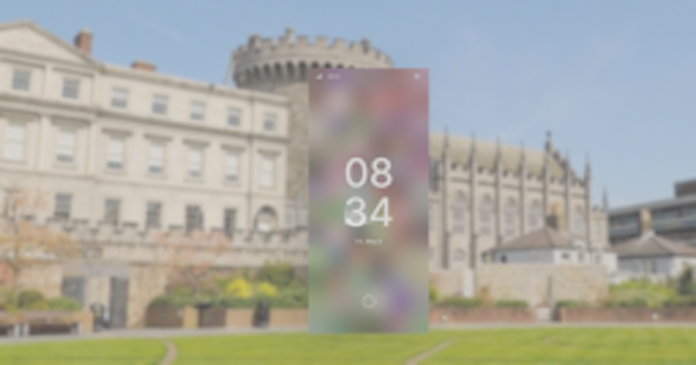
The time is 8 h 34 min
